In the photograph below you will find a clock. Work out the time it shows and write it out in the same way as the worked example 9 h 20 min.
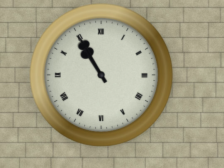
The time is 10 h 55 min
